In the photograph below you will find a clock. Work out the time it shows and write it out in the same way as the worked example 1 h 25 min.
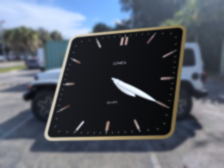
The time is 4 h 20 min
